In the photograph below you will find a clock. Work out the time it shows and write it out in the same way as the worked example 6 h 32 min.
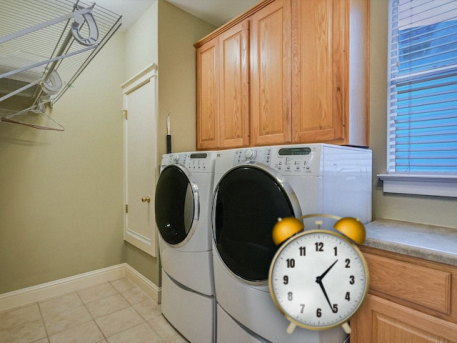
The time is 1 h 26 min
